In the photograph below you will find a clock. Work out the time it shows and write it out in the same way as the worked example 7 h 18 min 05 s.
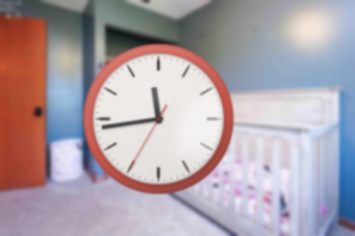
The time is 11 h 43 min 35 s
